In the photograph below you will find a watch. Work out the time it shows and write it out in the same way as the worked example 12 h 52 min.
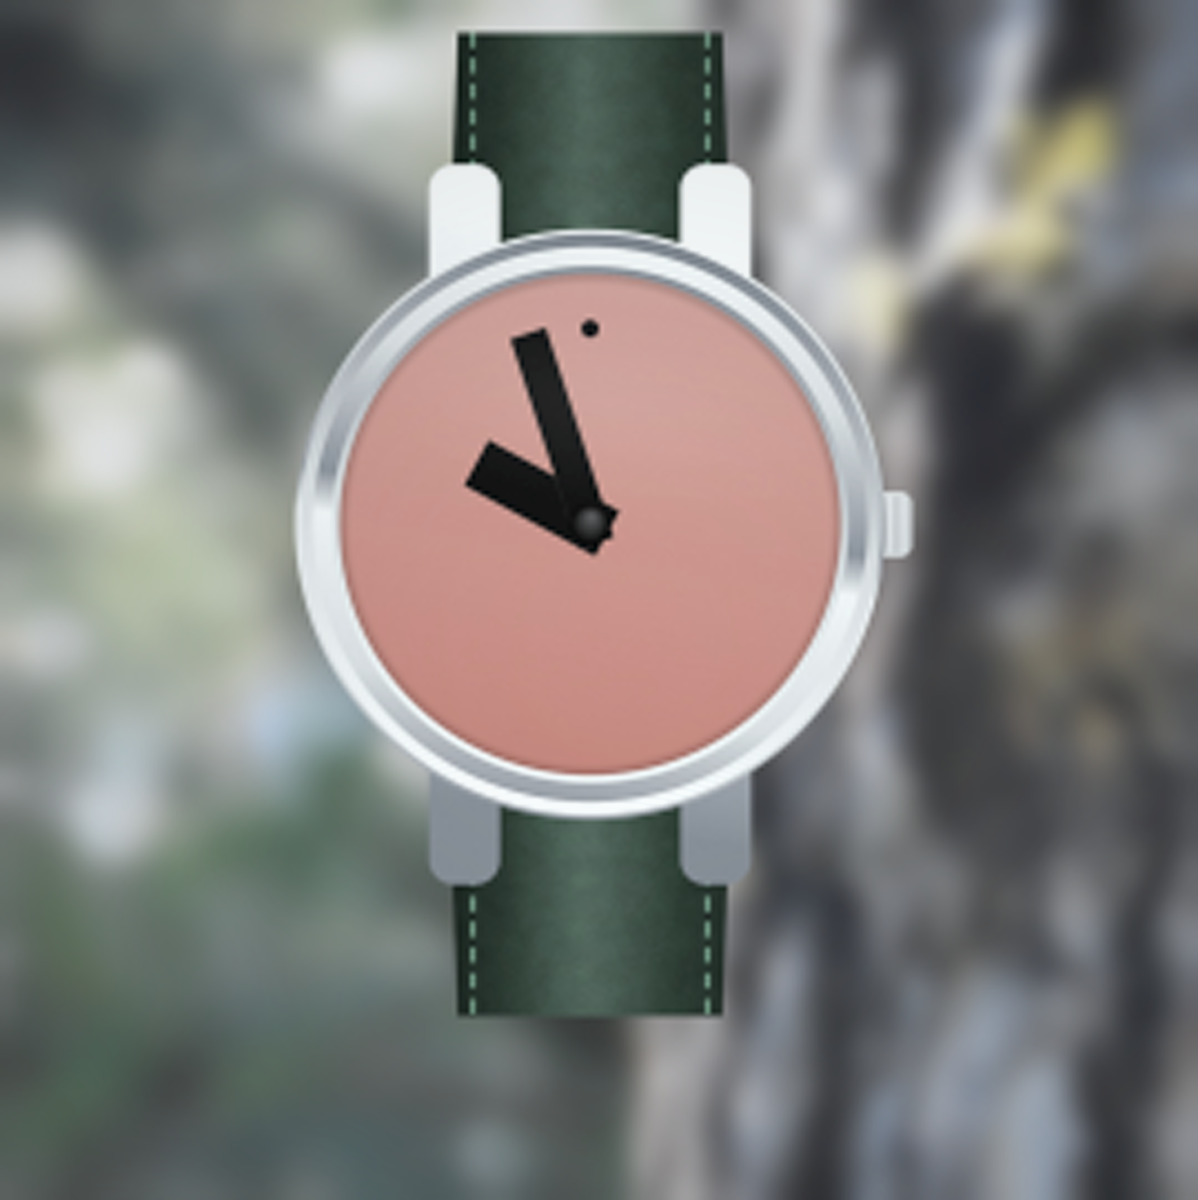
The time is 9 h 57 min
